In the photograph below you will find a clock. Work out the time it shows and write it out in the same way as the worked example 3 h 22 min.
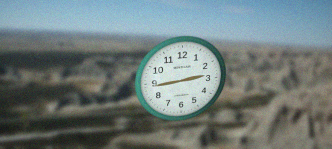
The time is 2 h 44 min
